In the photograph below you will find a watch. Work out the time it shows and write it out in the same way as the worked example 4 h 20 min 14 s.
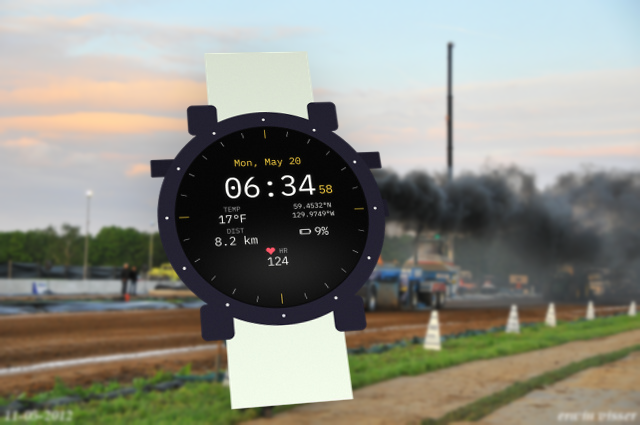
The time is 6 h 34 min 58 s
